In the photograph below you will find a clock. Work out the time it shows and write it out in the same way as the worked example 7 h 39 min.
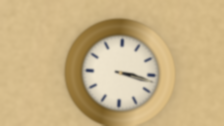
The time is 3 h 17 min
